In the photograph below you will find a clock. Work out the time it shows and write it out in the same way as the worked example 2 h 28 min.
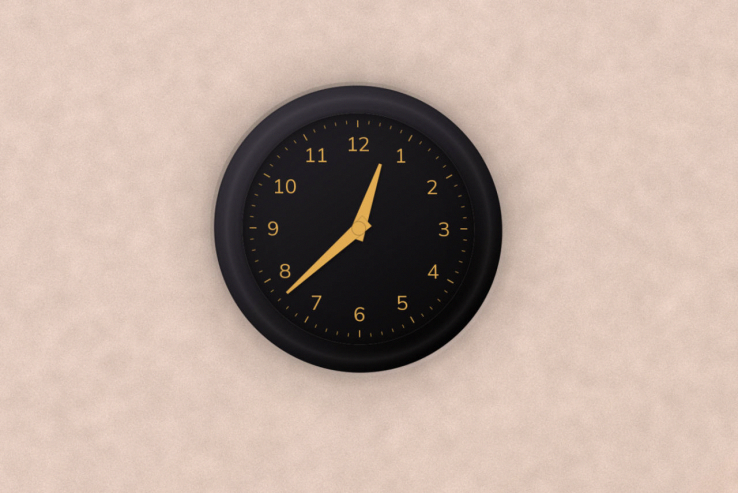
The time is 12 h 38 min
